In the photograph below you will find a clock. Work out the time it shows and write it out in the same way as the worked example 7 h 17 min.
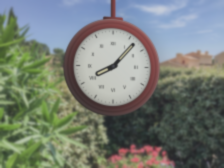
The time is 8 h 07 min
